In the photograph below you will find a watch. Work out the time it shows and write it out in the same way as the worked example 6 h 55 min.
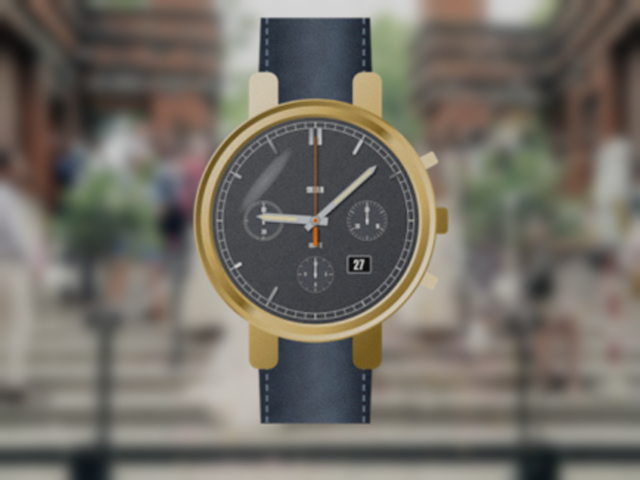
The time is 9 h 08 min
